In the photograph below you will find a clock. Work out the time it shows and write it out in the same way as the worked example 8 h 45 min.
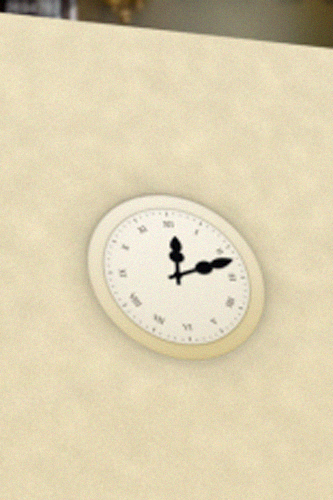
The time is 12 h 12 min
